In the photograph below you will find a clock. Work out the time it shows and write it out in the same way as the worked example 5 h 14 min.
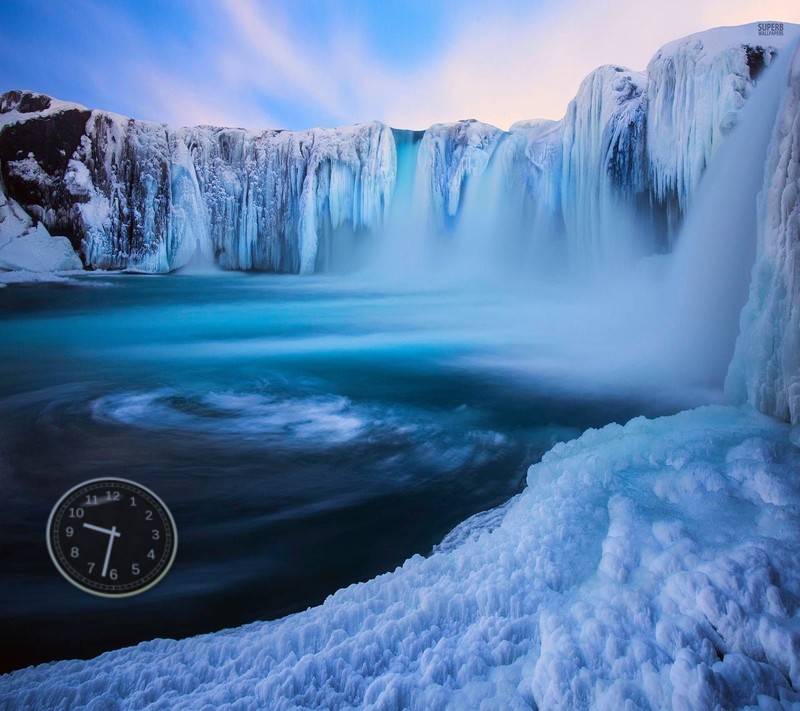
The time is 9 h 32 min
